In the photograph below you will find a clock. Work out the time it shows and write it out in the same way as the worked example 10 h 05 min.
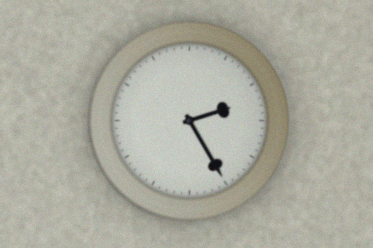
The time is 2 h 25 min
